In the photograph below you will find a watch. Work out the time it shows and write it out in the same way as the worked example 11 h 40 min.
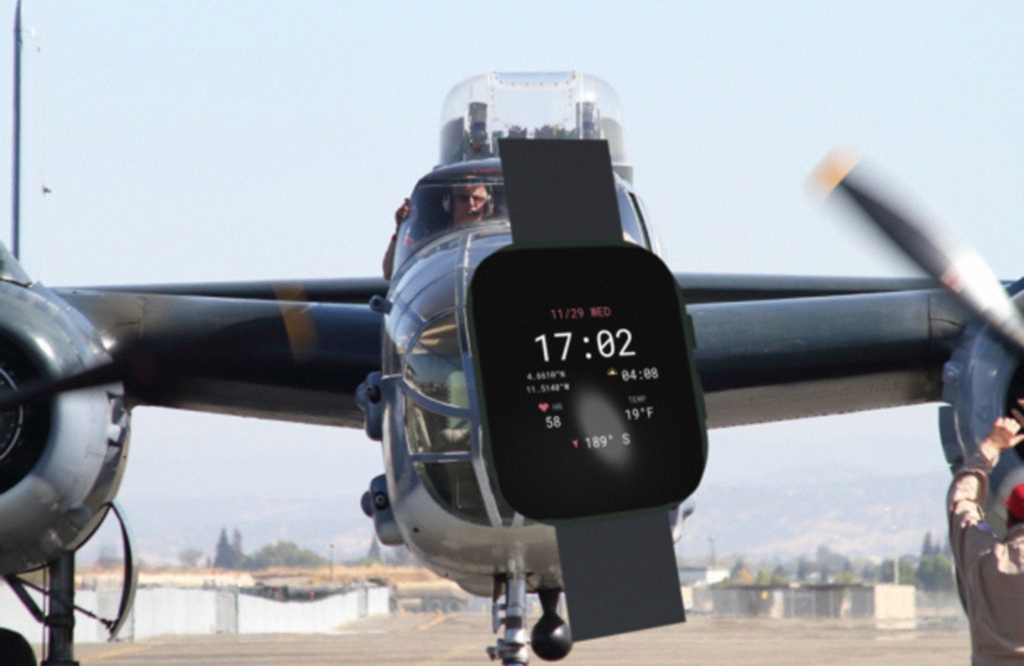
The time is 17 h 02 min
